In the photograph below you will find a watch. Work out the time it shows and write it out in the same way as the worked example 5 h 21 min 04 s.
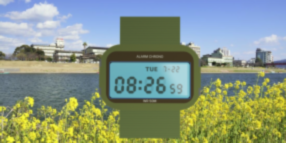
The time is 8 h 26 min 59 s
